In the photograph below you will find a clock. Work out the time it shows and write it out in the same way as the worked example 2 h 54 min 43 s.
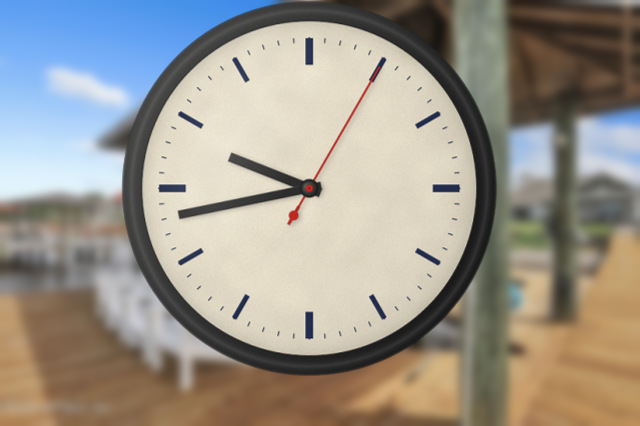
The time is 9 h 43 min 05 s
